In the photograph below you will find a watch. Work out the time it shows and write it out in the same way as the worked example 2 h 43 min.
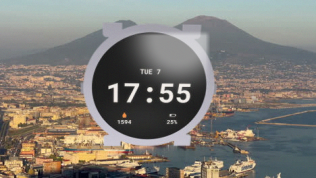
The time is 17 h 55 min
